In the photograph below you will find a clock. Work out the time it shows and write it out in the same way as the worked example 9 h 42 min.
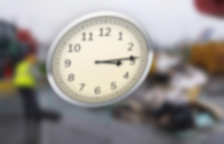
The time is 3 h 14 min
